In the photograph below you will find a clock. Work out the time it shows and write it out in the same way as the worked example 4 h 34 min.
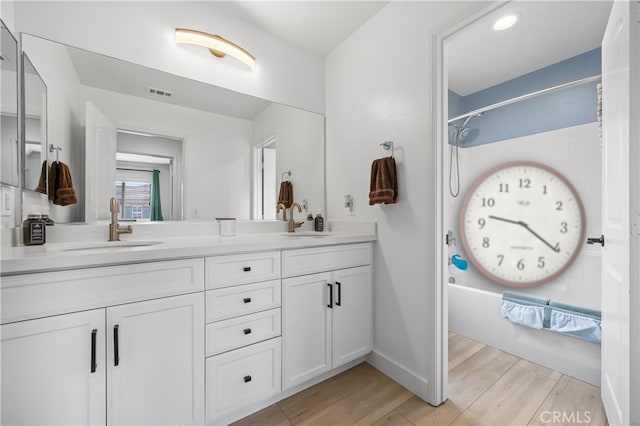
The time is 9 h 21 min
